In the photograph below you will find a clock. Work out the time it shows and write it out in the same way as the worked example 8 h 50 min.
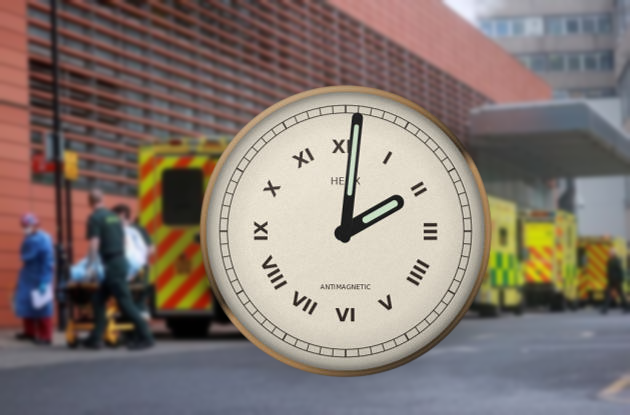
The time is 2 h 01 min
